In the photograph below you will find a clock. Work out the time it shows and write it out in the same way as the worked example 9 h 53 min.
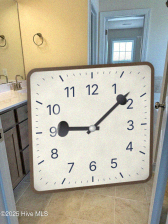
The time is 9 h 08 min
